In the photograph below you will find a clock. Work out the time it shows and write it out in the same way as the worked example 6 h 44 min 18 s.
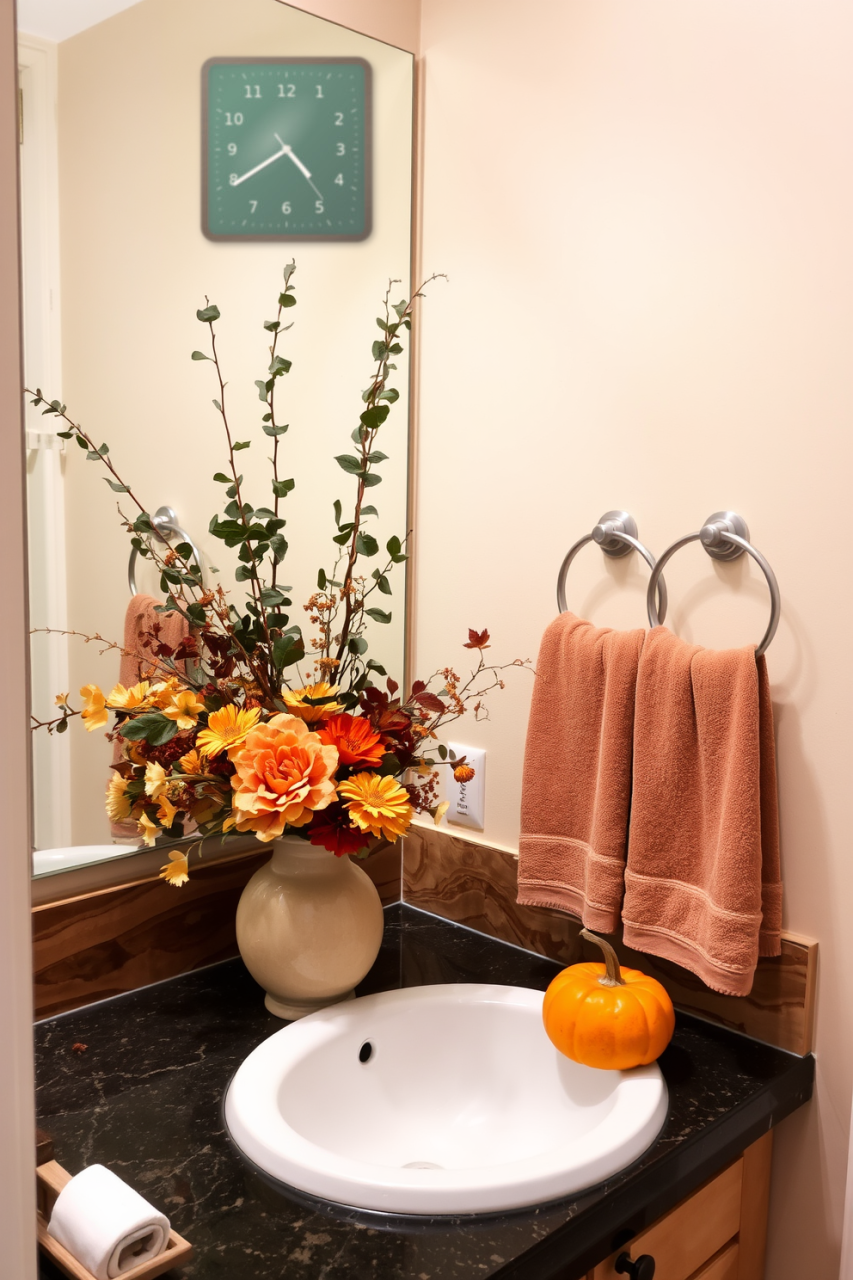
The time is 4 h 39 min 24 s
